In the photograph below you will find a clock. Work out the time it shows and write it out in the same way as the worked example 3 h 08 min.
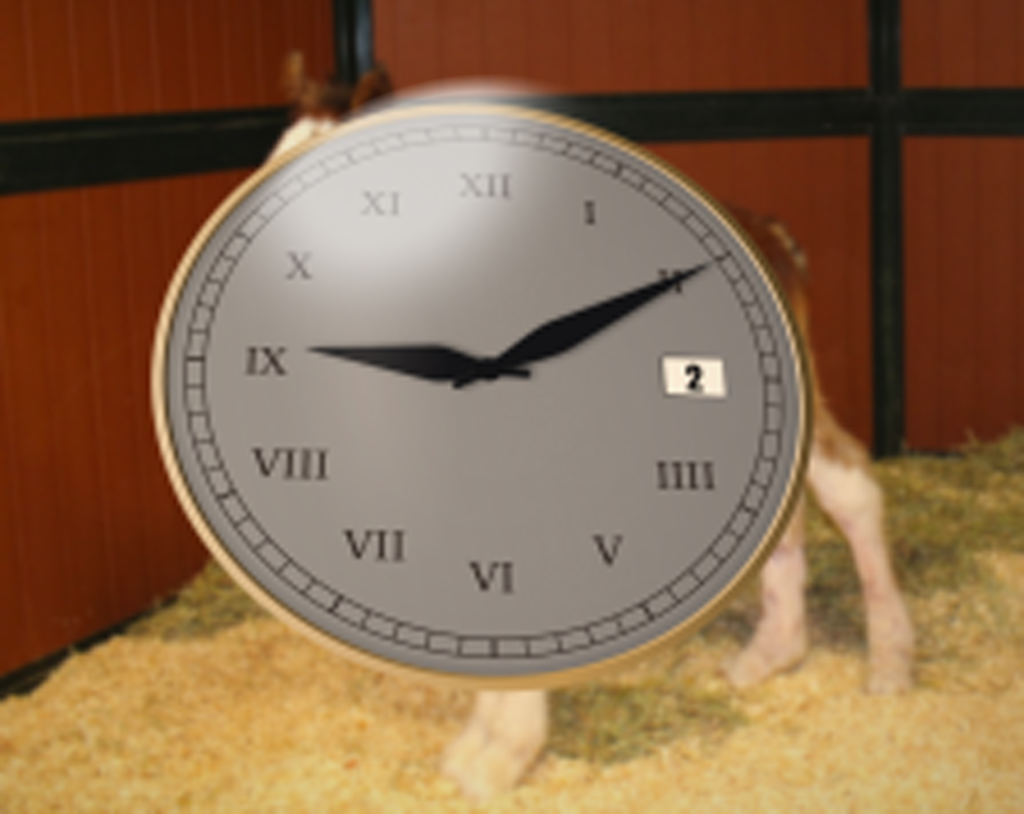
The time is 9 h 10 min
